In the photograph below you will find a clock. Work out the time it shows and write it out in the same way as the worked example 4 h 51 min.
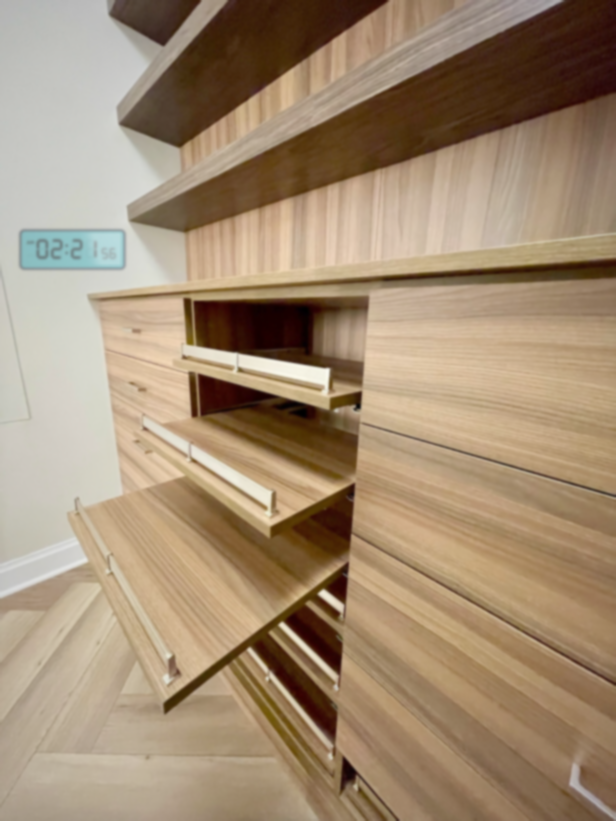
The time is 2 h 21 min
